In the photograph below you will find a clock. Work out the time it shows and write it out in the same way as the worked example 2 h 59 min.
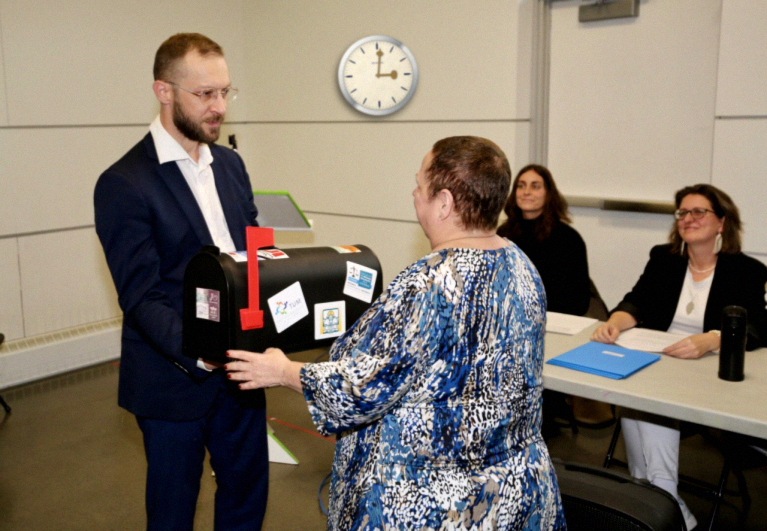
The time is 3 h 01 min
